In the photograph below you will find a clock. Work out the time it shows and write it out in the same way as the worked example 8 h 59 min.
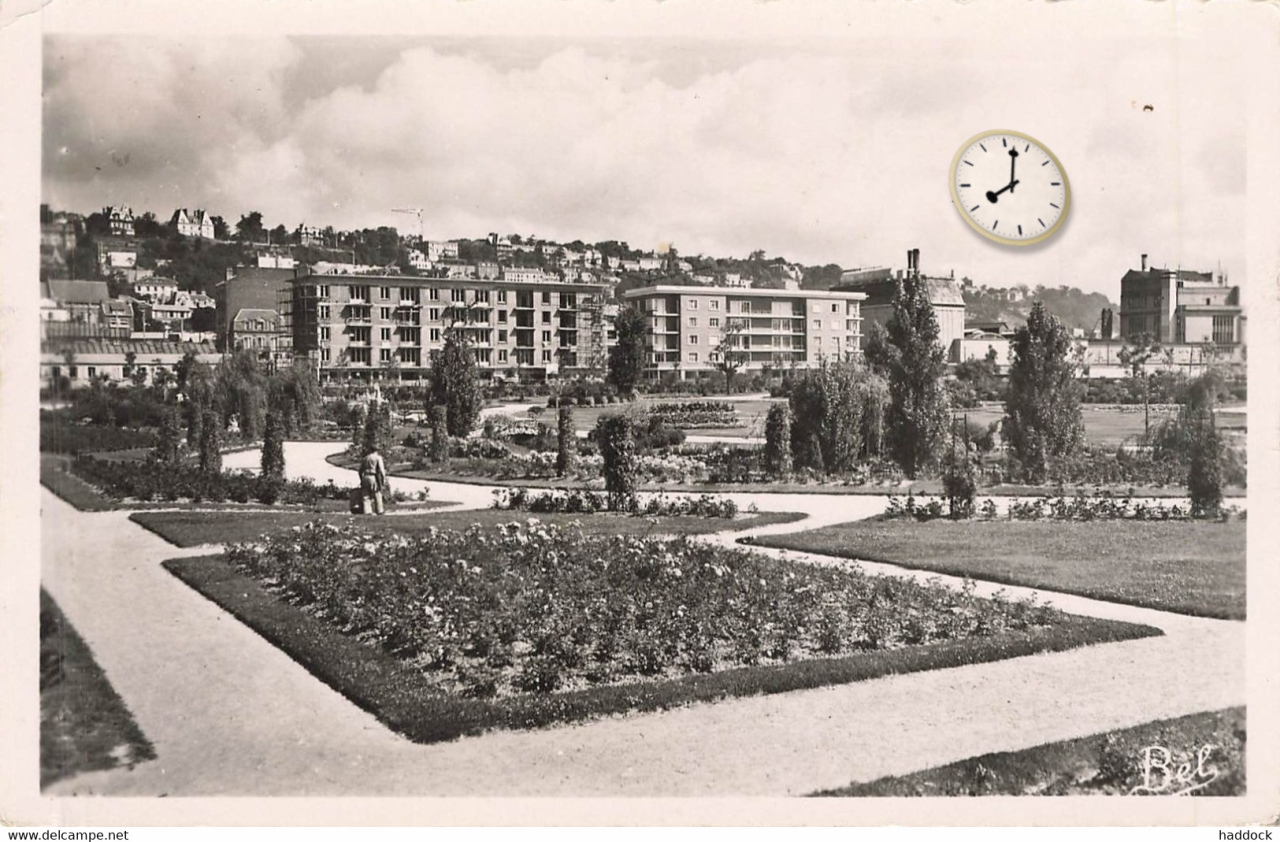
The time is 8 h 02 min
